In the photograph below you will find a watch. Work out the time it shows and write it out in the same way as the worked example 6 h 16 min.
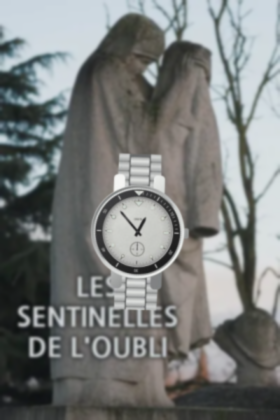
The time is 12 h 53 min
